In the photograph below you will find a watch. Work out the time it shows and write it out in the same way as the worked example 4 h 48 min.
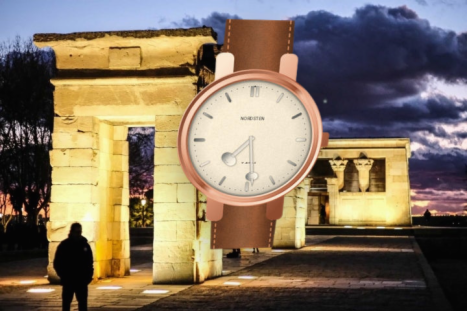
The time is 7 h 29 min
